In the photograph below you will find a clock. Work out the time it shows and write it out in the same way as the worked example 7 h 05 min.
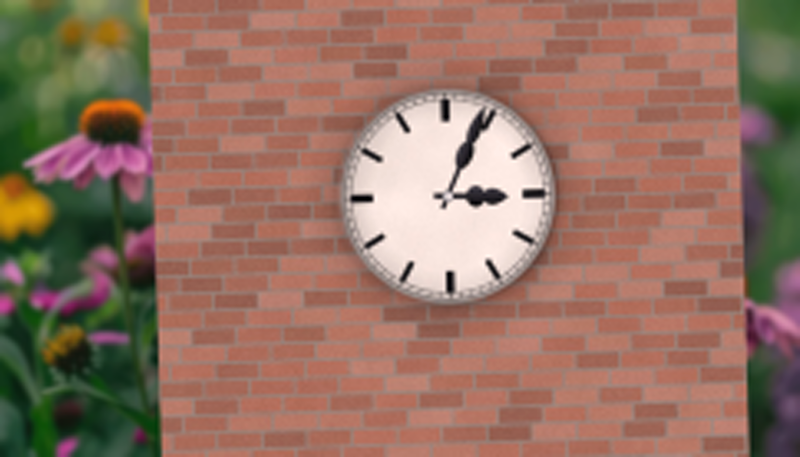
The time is 3 h 04 min
